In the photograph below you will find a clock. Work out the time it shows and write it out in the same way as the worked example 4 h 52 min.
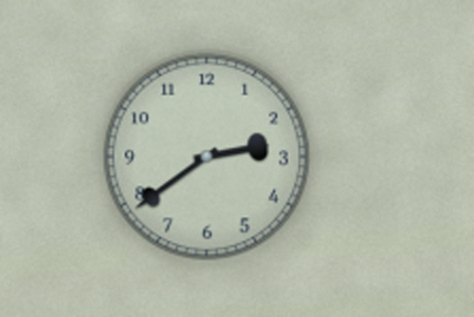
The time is 2 h 39 min
